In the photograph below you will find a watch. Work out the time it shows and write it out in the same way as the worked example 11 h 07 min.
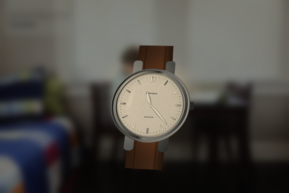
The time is 11 h 23 min
